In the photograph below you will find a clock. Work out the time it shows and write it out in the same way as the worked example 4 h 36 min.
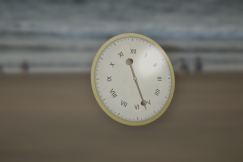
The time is 11 h 27 min
